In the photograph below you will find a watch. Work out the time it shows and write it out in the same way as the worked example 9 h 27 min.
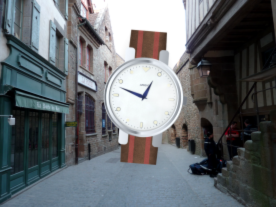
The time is 12 h 48 min
